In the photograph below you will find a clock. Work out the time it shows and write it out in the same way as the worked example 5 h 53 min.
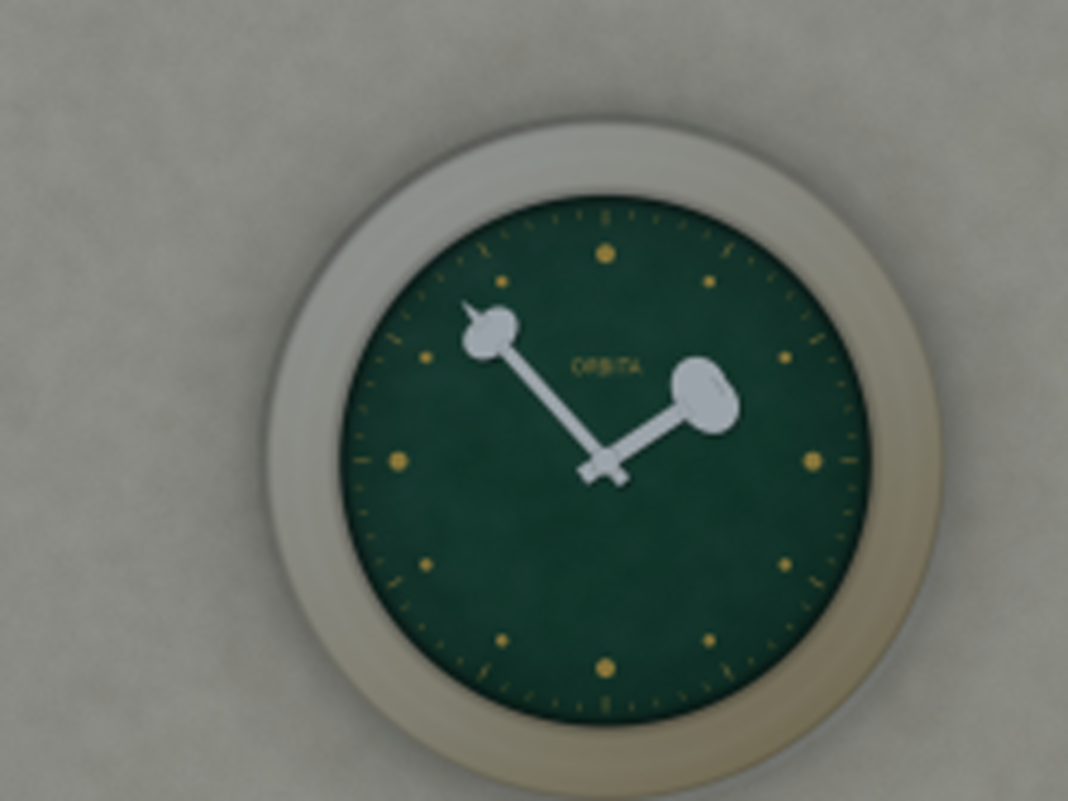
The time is 1 h 53 min
